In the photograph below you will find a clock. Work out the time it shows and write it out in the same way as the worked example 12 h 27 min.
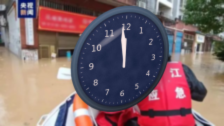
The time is 11 h 59 min
